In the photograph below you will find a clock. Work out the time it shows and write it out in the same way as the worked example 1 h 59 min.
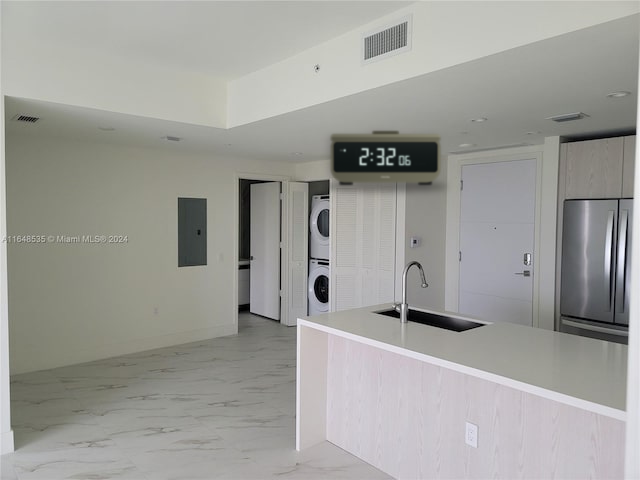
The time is 2 h 32 min
